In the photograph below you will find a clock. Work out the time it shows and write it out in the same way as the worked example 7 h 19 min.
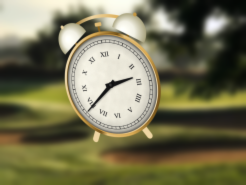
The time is 2 h 39 min
